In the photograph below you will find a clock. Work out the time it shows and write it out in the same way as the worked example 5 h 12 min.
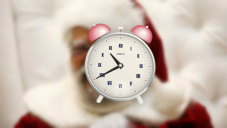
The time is 10 h 40 min
